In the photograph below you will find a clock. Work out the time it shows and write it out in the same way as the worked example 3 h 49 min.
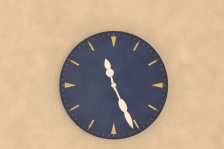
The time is 11 h 26 min
